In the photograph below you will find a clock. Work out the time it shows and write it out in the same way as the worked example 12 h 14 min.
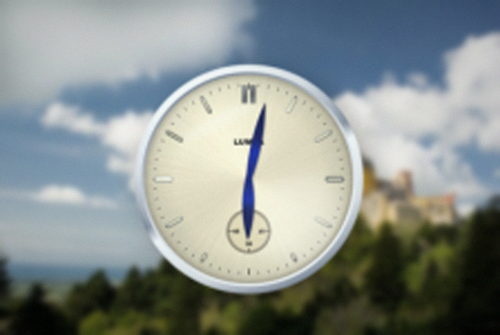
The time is 6 h 02 min
